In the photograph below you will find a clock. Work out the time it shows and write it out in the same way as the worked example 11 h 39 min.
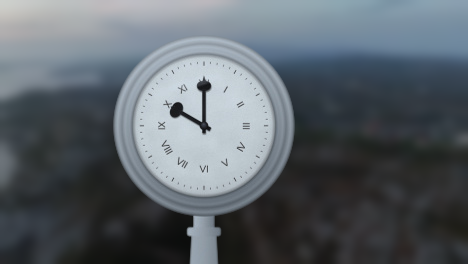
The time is 10 h 00 min
